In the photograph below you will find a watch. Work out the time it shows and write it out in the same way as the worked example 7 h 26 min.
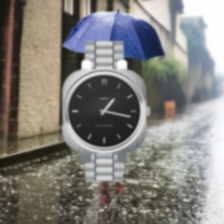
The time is 1 h 17 min
